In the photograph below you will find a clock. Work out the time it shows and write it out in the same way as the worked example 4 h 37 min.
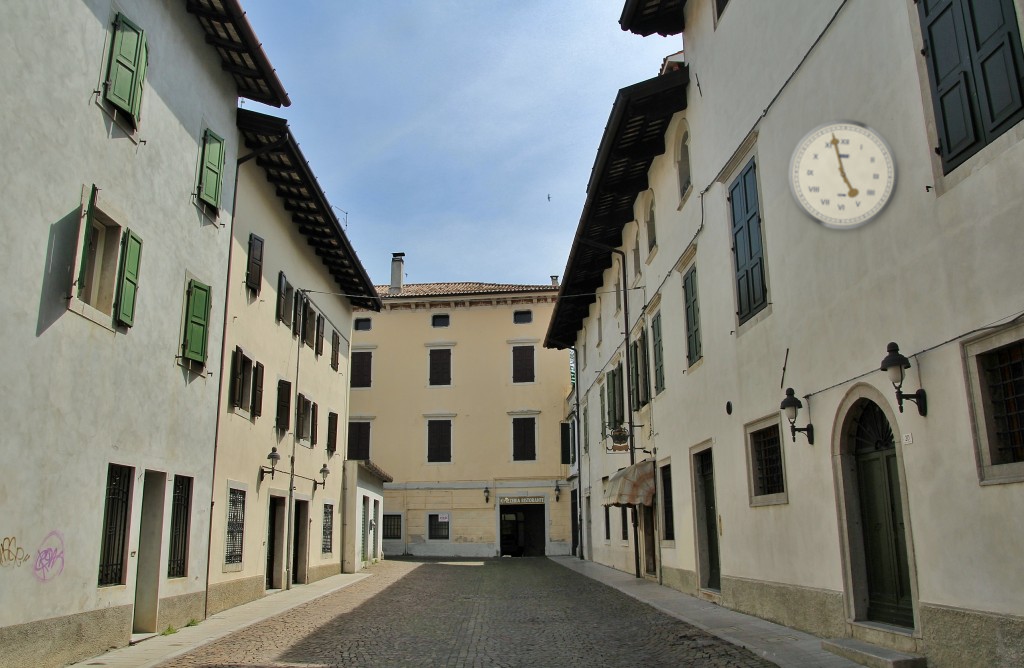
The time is 4 h 57 min
